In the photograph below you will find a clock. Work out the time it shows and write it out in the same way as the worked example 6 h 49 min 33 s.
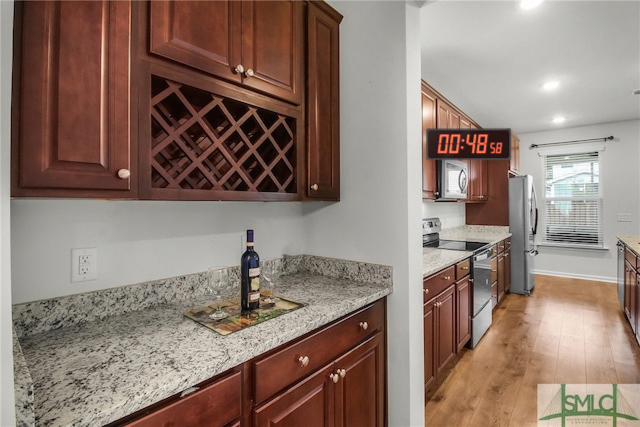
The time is 0 h 48 min 58 s
